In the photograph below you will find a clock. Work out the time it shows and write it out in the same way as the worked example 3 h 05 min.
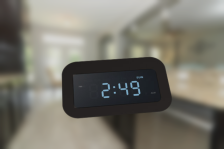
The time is 2 h 49 min
